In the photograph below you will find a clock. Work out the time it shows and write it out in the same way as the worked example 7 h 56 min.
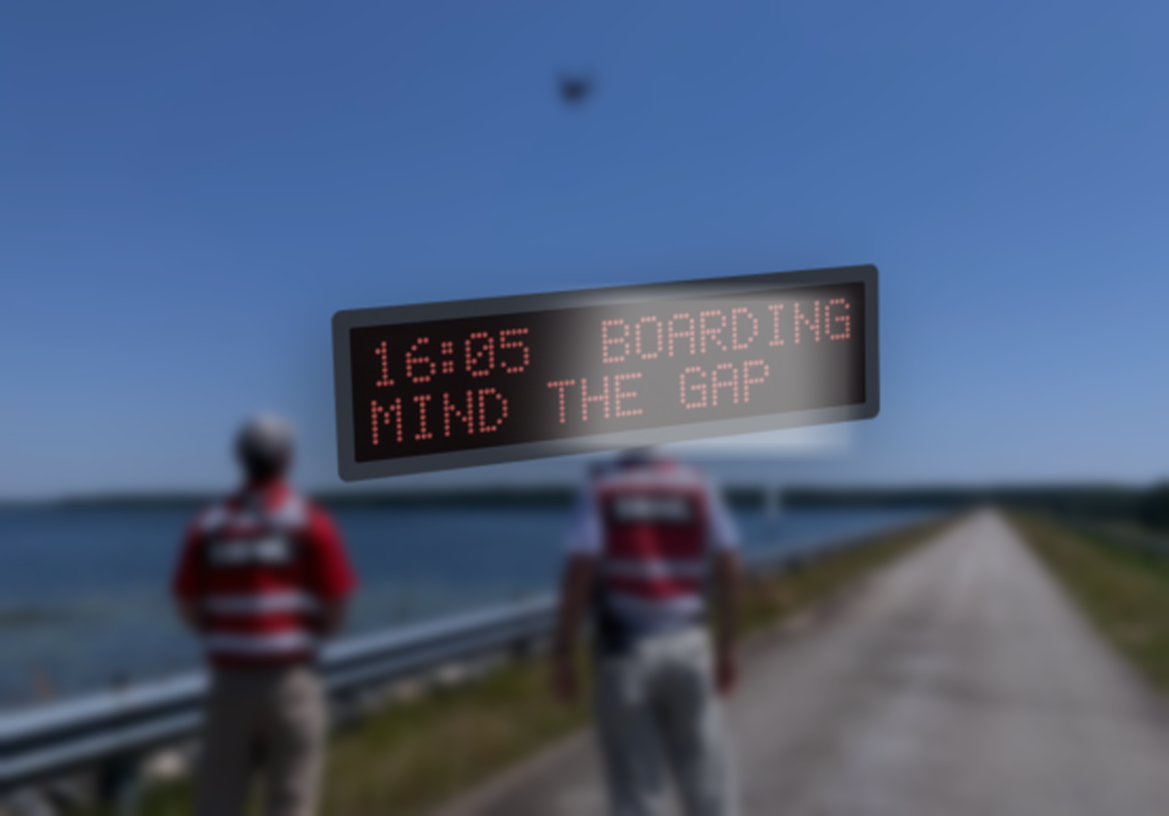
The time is 16 h 05 min
